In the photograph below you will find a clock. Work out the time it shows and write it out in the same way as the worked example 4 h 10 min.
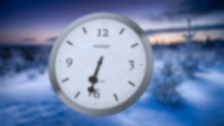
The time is 6 h 32 min
